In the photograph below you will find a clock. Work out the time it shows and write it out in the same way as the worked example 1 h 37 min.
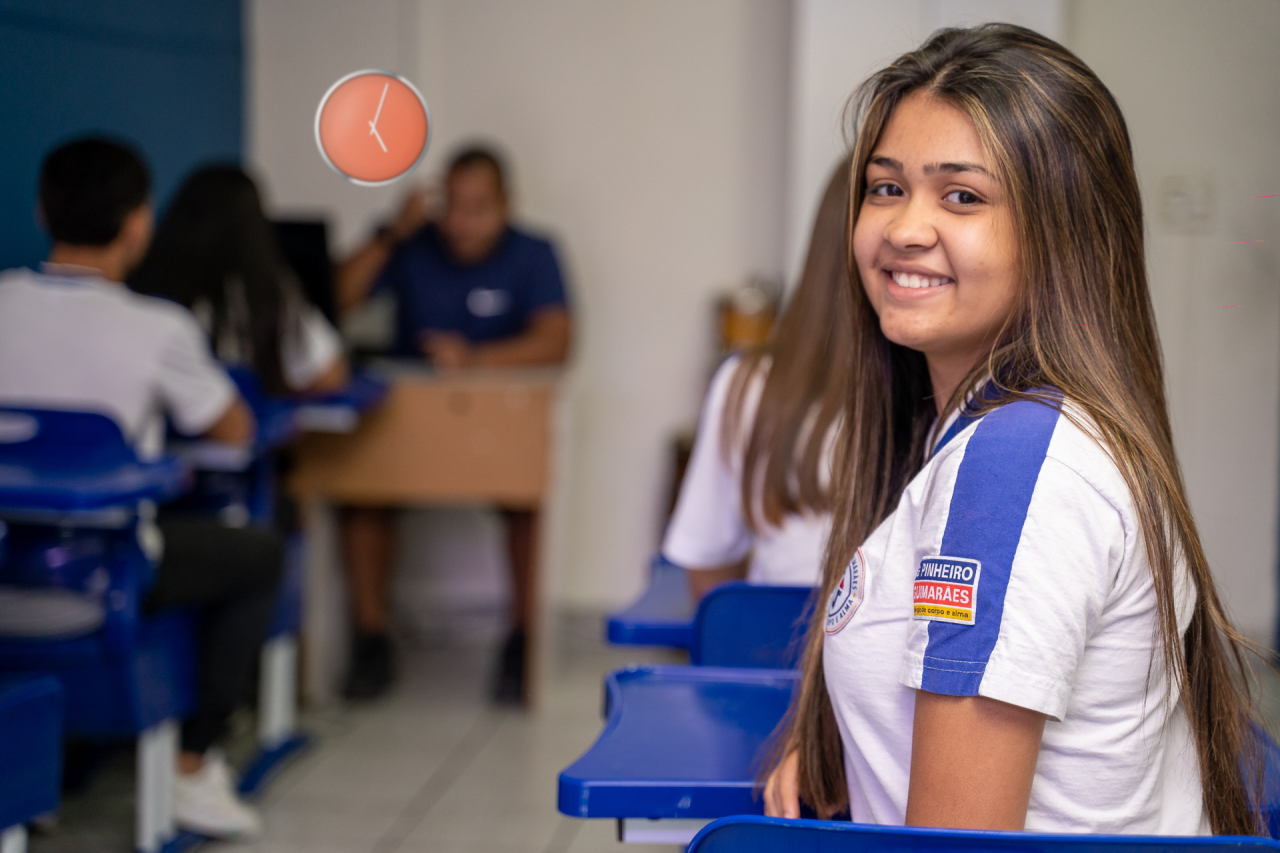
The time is 5 h 03 min
